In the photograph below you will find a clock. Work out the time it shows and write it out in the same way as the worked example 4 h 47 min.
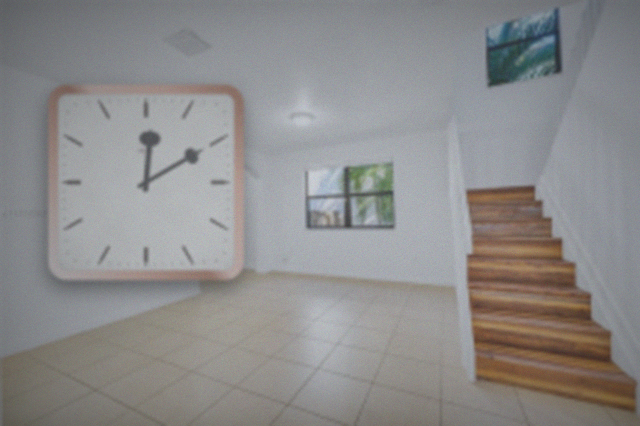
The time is 12 h 10 min
